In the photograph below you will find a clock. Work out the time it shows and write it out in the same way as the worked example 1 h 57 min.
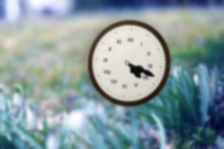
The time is 4 h 18 min
